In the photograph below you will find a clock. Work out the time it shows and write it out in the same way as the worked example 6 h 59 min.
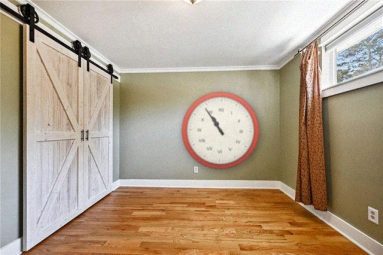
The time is 10 h 54 min
